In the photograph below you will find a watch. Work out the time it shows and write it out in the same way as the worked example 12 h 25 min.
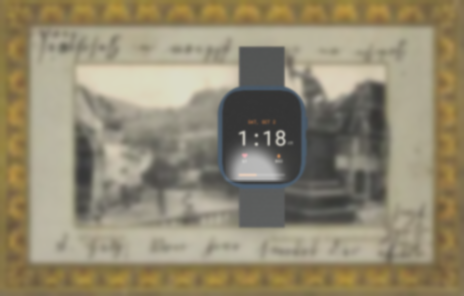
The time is 1 h 18 min
